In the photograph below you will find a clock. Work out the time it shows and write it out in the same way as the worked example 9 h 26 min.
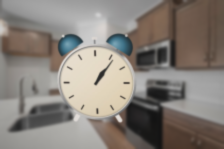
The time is 1 h 06 min
